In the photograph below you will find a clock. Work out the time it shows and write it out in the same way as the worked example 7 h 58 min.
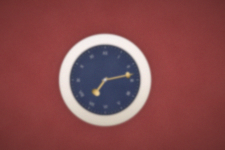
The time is 7 h 13 min
